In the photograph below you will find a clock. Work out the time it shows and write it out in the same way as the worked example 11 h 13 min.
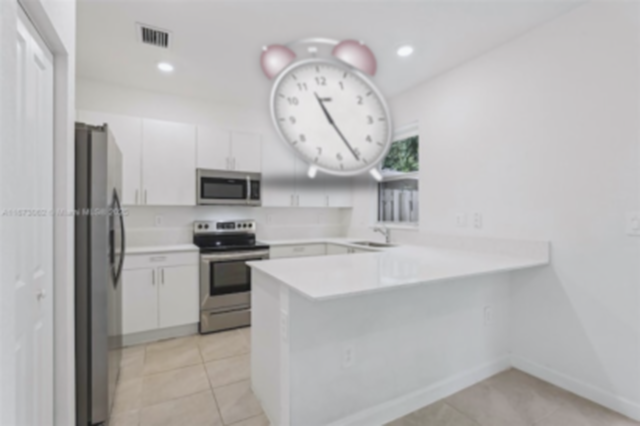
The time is 11 h 26 min
